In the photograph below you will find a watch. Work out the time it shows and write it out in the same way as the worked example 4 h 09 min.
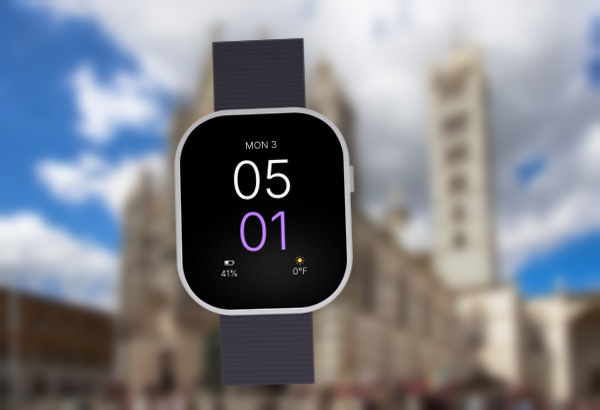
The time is 5 h 01 min
